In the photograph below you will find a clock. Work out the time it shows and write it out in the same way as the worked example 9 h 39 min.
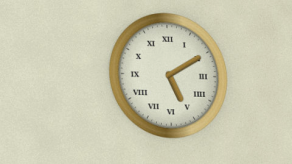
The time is 5 h 10 min
